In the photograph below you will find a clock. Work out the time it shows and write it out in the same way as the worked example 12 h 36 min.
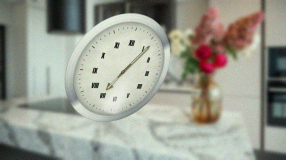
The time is 7 h 06 min
